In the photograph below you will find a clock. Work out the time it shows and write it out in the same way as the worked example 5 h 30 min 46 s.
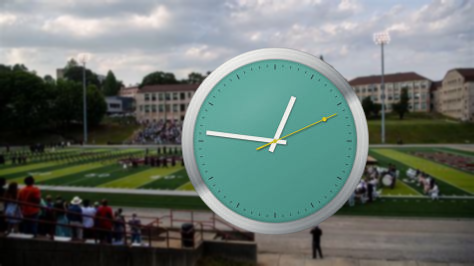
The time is 12 h 46 min 11 s
